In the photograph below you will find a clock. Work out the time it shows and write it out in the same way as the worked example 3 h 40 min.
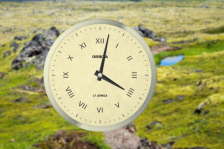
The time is 4 h 02 min
